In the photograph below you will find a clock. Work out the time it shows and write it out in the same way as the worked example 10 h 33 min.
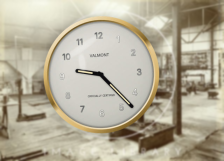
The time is 9 h 23 min
